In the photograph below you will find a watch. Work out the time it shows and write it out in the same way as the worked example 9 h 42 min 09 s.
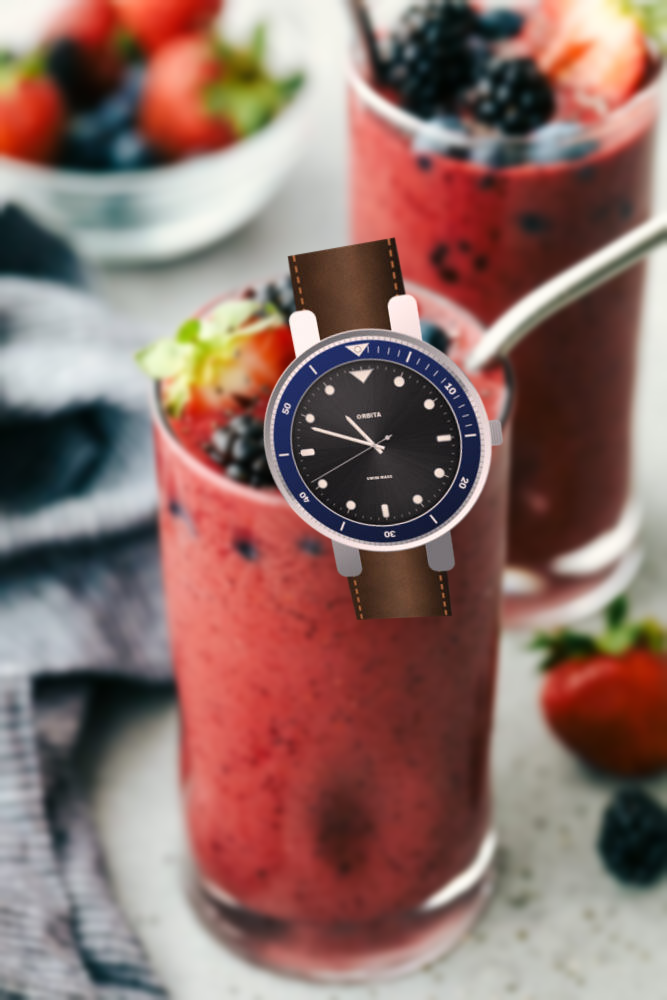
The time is 10 h 48 min 41 s
